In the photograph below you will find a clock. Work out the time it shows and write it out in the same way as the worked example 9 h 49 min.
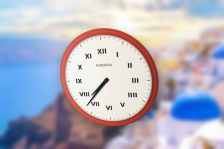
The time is 7 h 37 min
